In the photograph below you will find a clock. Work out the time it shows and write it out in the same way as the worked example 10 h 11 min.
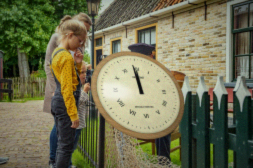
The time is 11 h 59 min
